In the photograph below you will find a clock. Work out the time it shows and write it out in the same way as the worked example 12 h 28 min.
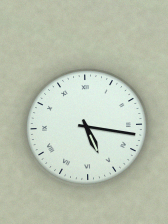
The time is 5 h 17 min
